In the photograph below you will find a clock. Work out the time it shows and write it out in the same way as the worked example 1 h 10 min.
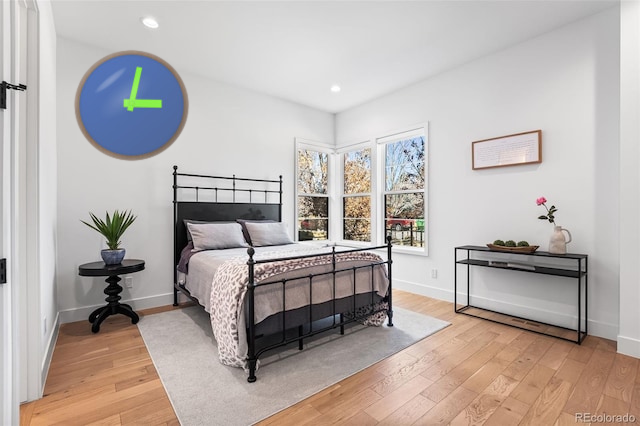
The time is 3 h 02 min
